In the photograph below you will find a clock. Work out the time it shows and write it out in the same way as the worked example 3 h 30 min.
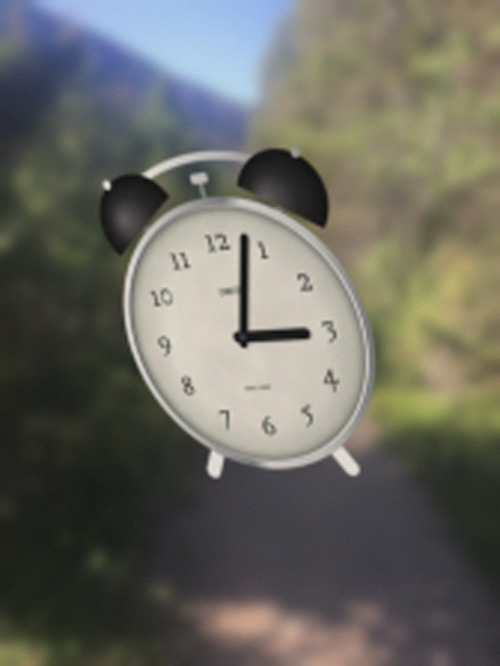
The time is 3 h 03 min
